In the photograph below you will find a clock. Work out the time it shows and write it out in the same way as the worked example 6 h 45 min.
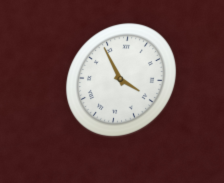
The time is 3 h 54 min
